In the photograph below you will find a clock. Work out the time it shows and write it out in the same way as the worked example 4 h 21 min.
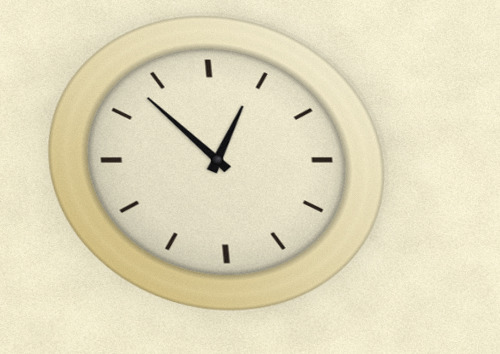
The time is 12 h 53 min
